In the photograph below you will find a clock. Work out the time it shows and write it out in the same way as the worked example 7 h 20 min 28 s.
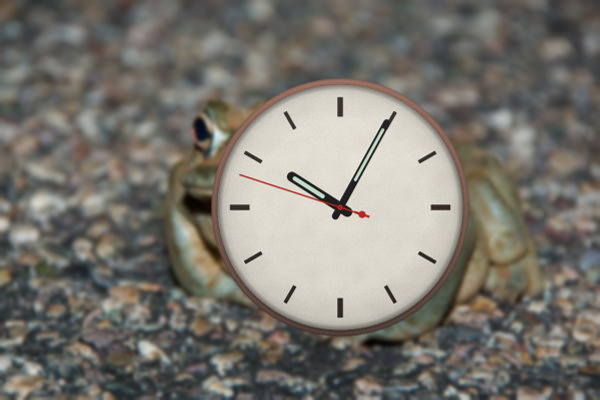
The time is 10 h 04 min 48 s
